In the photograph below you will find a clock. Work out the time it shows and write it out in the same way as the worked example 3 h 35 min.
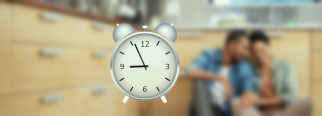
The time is 8 h 56 min
